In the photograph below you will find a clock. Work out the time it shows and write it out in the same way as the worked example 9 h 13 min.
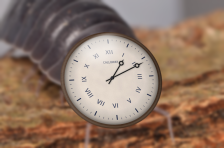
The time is 1 h 11 min
